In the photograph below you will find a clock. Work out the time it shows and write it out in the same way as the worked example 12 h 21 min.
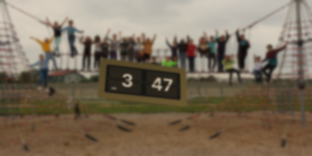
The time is 3 h 47 min
